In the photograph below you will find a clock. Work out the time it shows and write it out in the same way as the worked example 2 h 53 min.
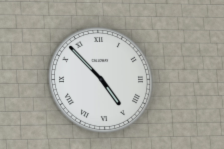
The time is 4 h 53 min
